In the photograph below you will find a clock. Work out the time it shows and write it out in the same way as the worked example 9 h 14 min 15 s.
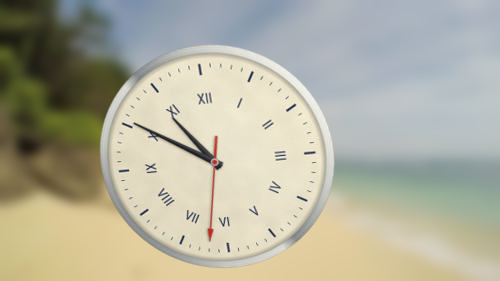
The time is 10 h 50 min 32 s
